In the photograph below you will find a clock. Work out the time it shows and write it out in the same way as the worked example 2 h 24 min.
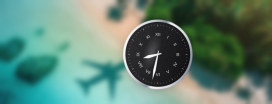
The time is 8 h 32 min
